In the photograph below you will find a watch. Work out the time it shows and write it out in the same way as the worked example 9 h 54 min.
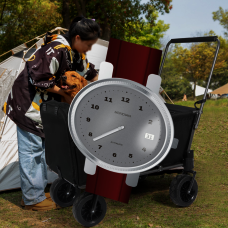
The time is 7 h 38 min
